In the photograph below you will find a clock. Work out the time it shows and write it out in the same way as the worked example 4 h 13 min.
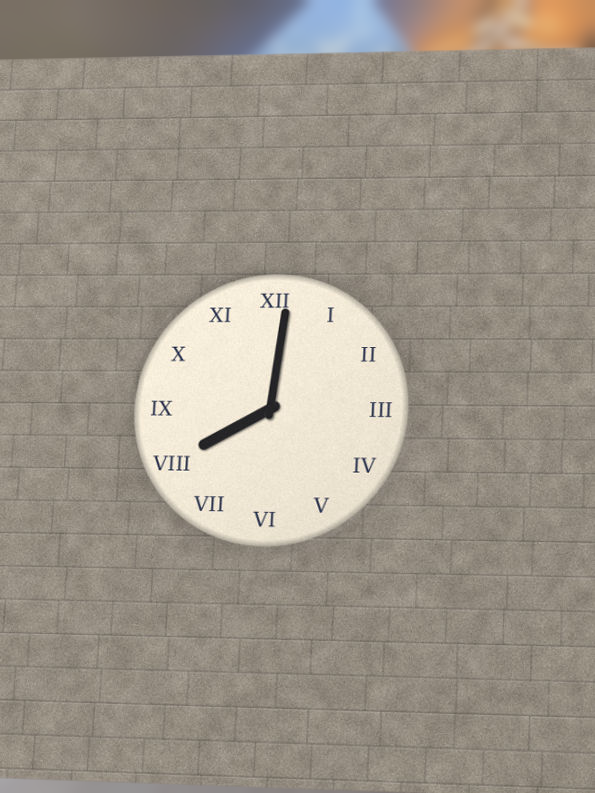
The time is 8 h 01 min
